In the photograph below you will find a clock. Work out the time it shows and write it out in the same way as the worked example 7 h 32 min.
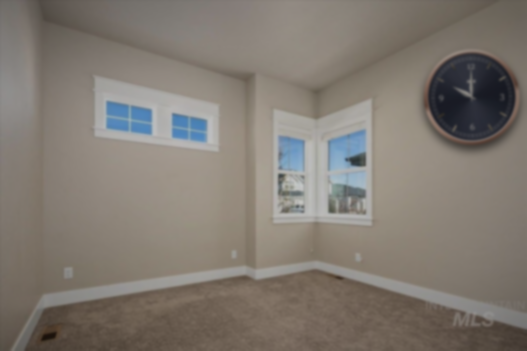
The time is 10 h 00 min
